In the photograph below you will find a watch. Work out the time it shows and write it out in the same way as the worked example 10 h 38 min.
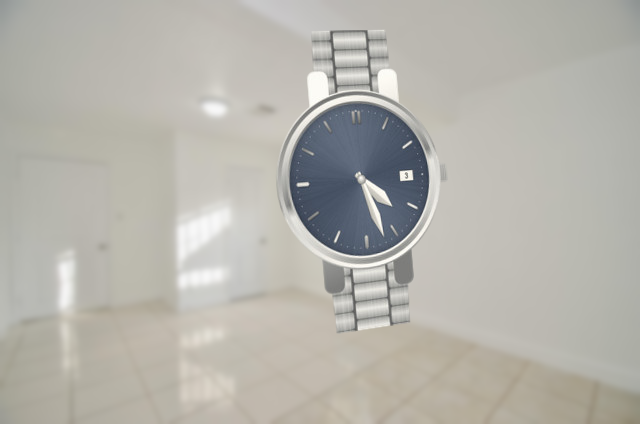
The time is 4 h 27 min
